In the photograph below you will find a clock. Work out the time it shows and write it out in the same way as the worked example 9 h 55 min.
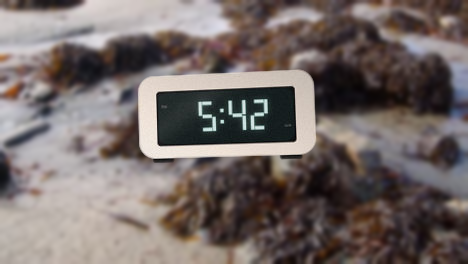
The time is 5 h 42 min
